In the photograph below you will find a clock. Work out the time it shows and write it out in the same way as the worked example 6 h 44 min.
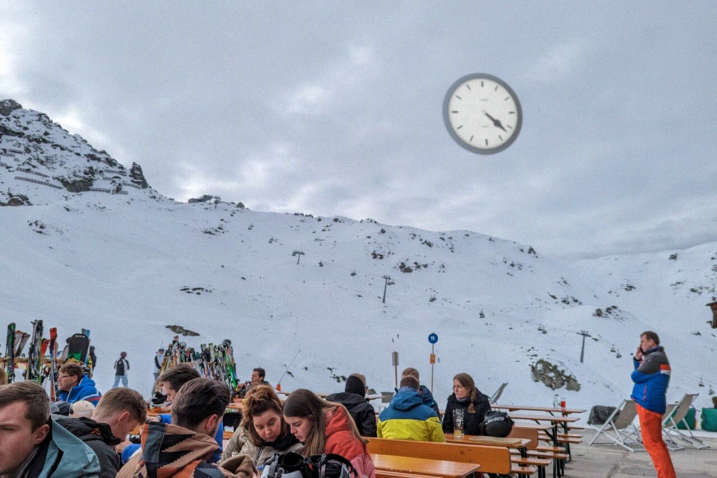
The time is 4 h 22 min
